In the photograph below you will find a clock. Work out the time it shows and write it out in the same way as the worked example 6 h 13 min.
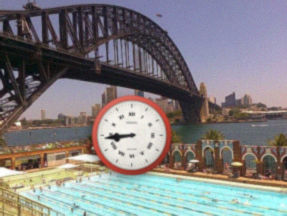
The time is 8 h 44 min
